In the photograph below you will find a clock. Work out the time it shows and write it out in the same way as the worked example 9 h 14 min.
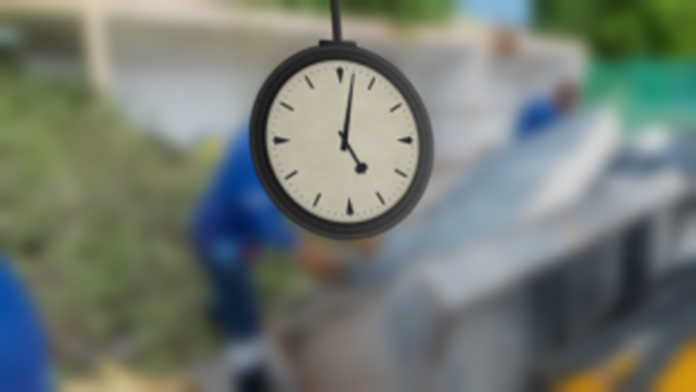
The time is 5 h 02 min
